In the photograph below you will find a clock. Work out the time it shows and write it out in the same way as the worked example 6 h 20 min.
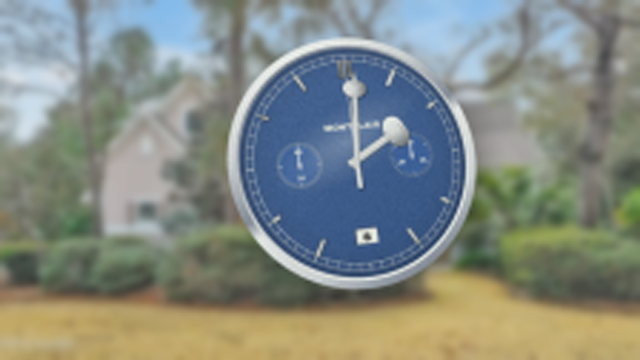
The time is 2 h 01 min
